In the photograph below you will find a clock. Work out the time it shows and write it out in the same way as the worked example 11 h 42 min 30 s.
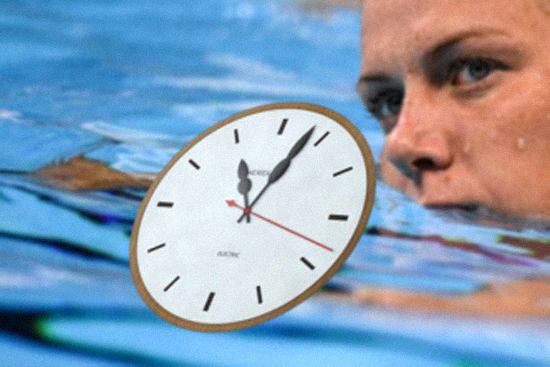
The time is 11 h 03 min 18 s
